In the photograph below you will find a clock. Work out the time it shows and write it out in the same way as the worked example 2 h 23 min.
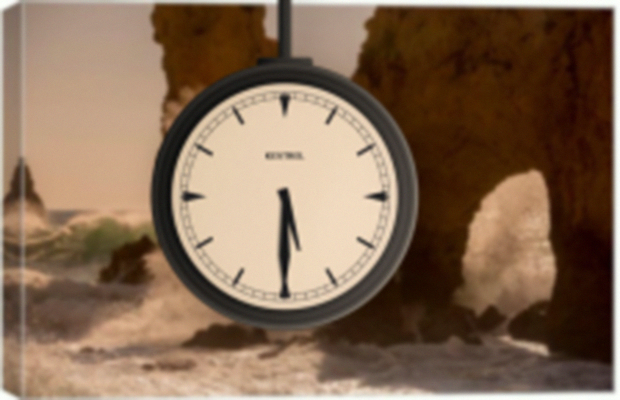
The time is 5 h 30 min
